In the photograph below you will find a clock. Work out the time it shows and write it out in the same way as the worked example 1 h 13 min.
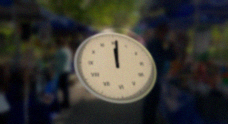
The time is 12 h 01 min
